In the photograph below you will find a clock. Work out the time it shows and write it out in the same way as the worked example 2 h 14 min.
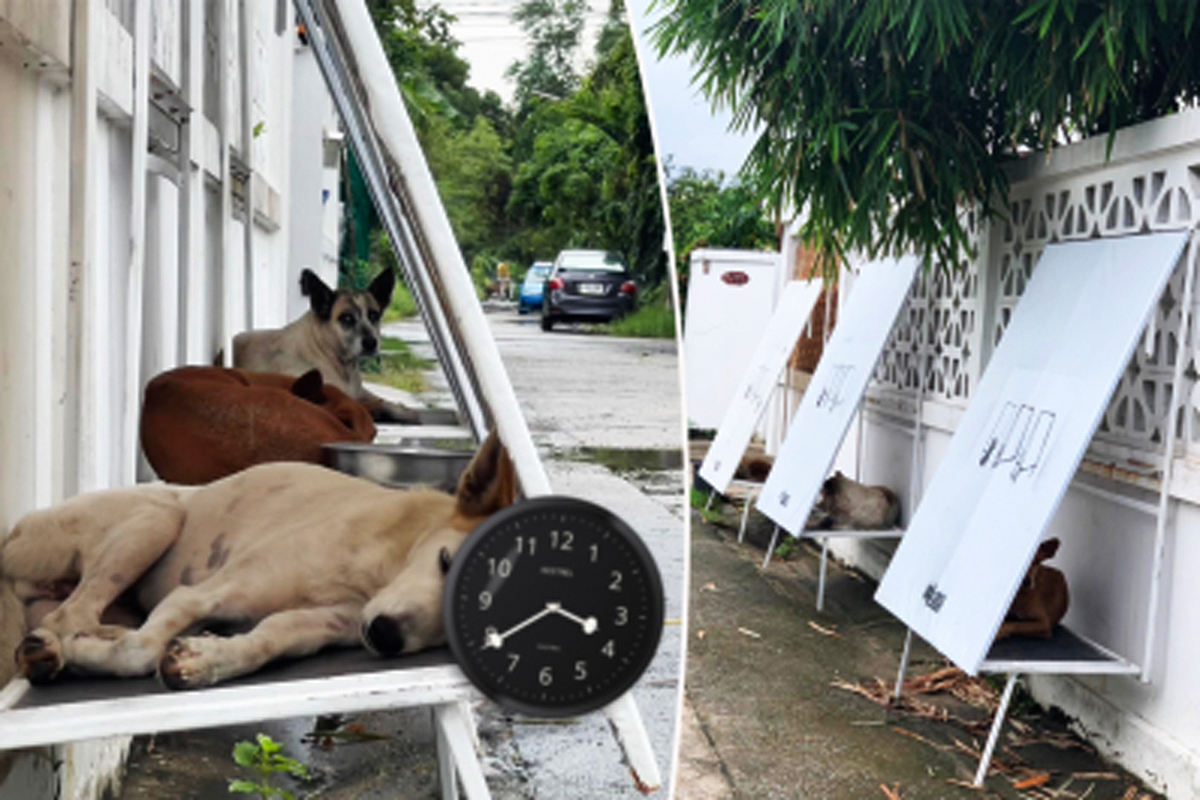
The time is 3 h 39 min
